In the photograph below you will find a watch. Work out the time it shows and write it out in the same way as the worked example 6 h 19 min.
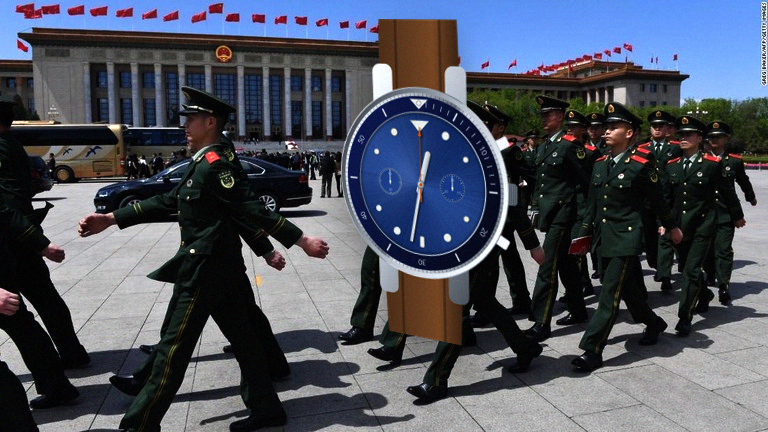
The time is 12 h 32 min
